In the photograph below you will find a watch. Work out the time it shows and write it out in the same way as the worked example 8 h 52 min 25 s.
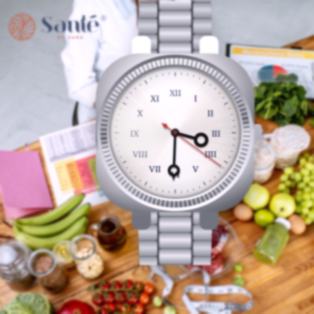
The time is 3 h 30 min 21 s
